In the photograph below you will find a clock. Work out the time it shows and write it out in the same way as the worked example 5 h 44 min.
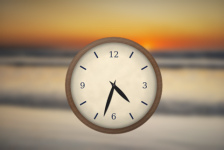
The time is 4 h 33 min
